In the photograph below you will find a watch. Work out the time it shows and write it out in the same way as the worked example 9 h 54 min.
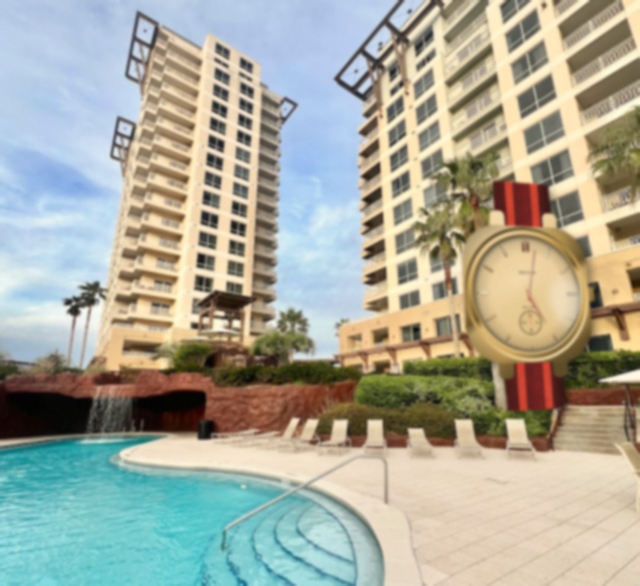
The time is 5 h 02 min
